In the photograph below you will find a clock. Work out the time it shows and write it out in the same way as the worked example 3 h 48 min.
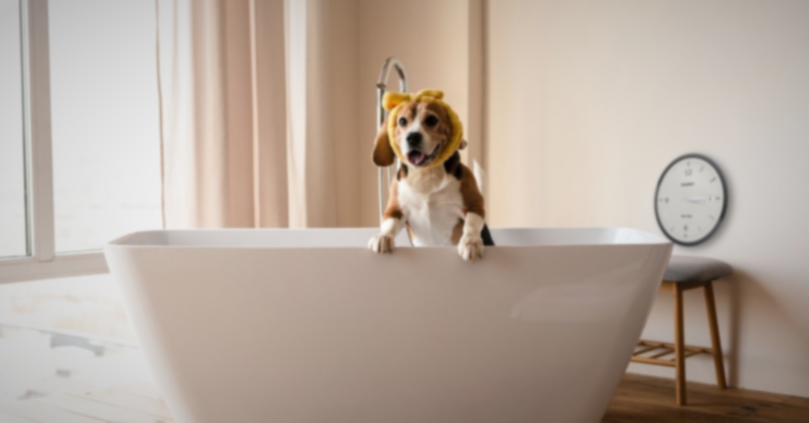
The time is 3 h 15 min
